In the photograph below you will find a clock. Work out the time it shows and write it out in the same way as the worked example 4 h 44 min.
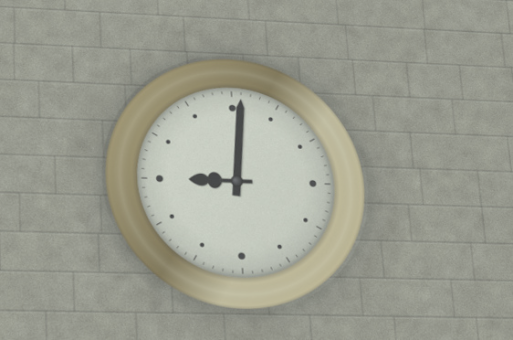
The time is 9 h 01 min
